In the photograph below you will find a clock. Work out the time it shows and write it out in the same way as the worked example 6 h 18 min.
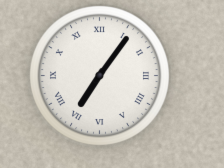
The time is 7 h 06 min
